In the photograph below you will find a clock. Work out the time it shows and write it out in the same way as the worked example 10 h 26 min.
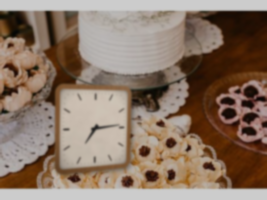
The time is 7 h 14 min
